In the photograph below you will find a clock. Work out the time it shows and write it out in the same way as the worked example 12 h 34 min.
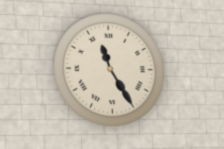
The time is 11 h 25 min
